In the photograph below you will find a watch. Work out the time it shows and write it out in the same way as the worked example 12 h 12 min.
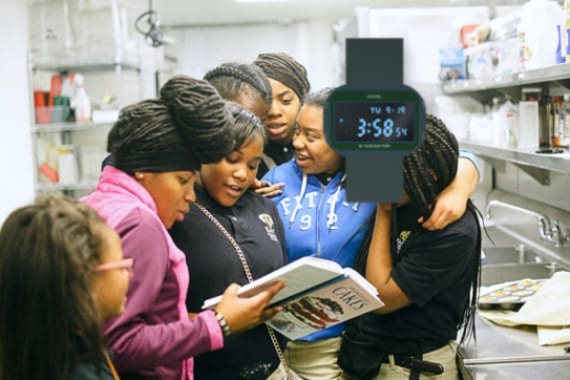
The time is 3 h 58 min
